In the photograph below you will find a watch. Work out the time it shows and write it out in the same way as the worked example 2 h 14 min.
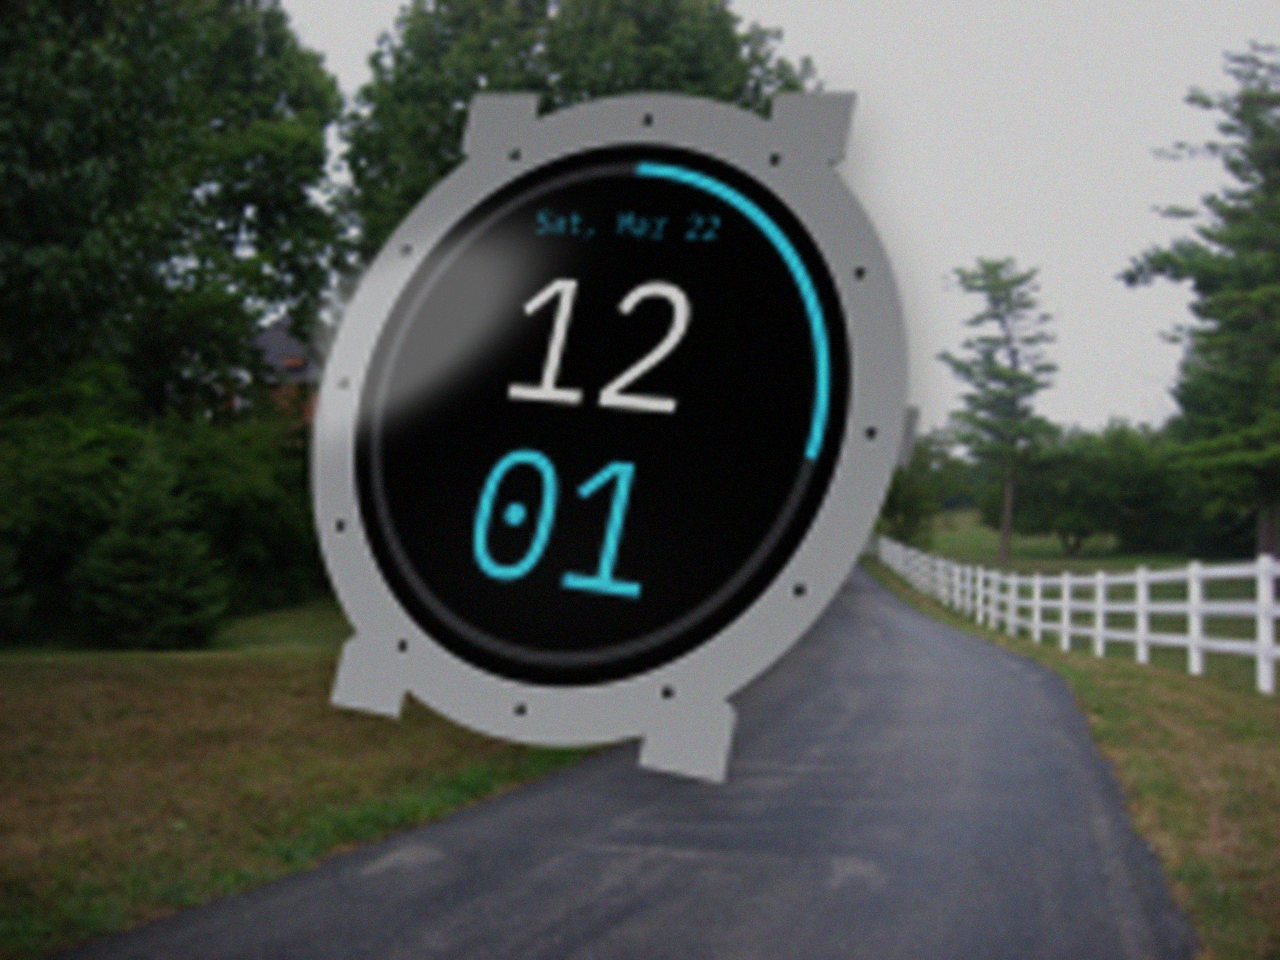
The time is 12 h 01 min
